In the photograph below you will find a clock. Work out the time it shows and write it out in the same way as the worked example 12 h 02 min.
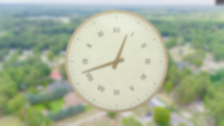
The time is 12 h 42 min
